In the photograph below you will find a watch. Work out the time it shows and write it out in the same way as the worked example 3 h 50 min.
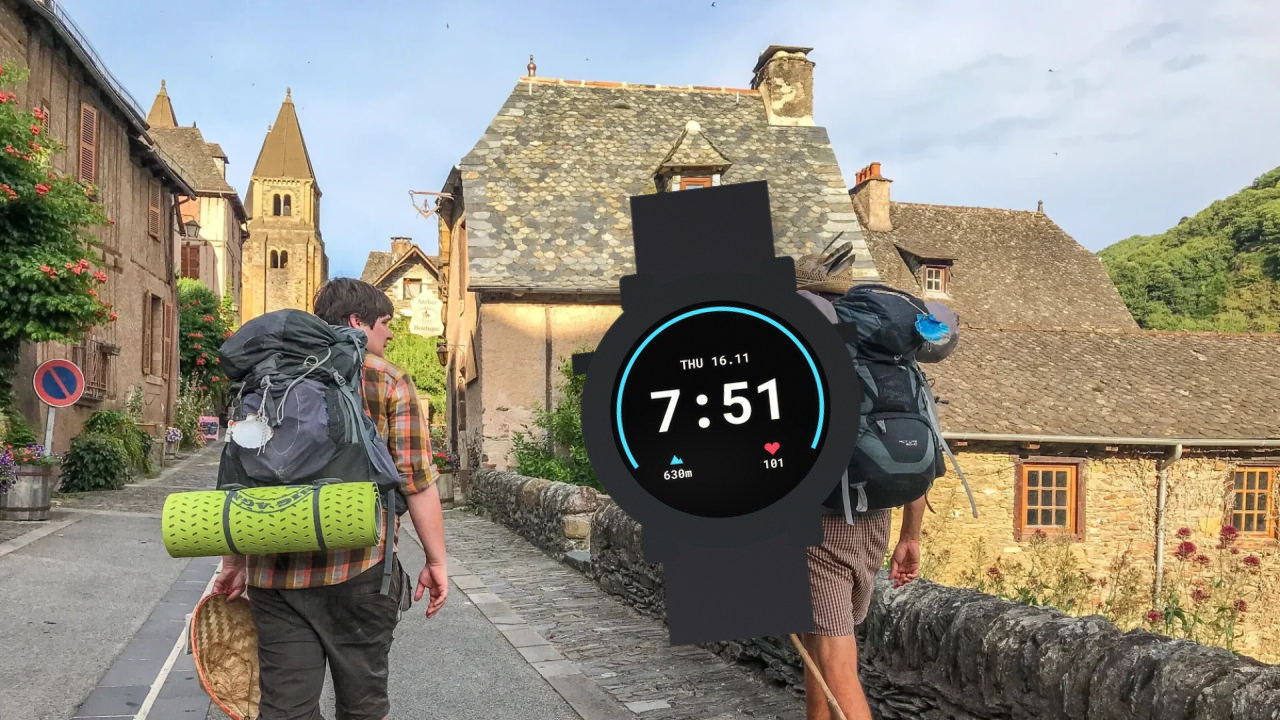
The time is 7 h 51 min
